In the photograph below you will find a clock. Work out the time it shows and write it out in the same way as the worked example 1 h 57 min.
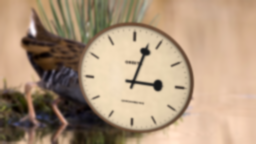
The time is 3 h 03 min
